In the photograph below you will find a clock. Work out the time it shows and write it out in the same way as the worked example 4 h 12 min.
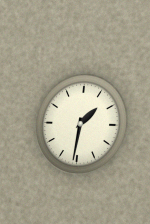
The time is 1 h 31 min
